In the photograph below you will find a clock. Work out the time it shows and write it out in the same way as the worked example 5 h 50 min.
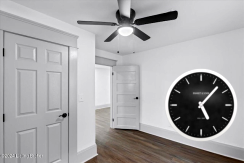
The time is 5 h 07 min
